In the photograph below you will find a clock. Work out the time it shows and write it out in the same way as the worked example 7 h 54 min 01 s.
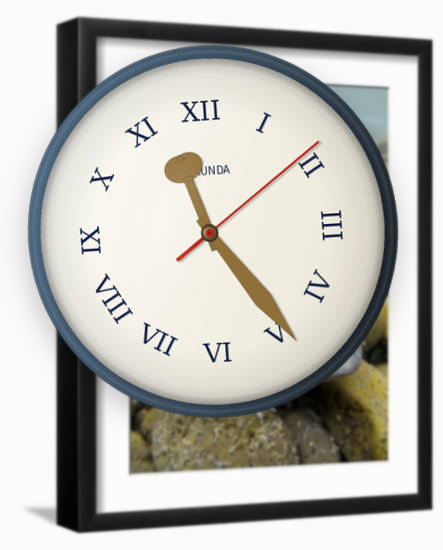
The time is 11 h 24 min 09 s
